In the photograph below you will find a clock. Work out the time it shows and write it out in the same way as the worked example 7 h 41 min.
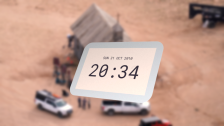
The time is 20 h 34 min
